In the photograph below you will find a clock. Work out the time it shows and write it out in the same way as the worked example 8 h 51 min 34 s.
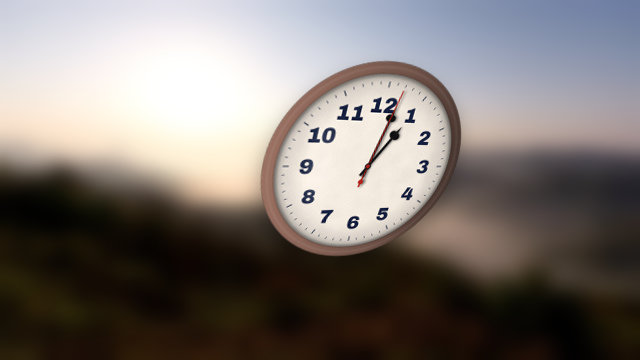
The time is 1 h 02 min 02 s
